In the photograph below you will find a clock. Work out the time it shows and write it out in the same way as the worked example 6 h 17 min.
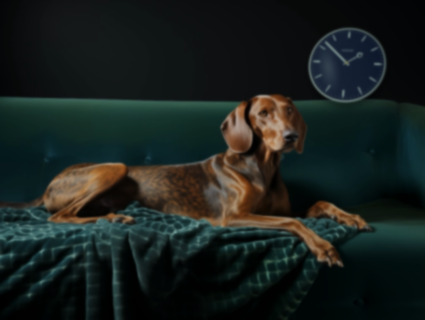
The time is 1 h 52 min
